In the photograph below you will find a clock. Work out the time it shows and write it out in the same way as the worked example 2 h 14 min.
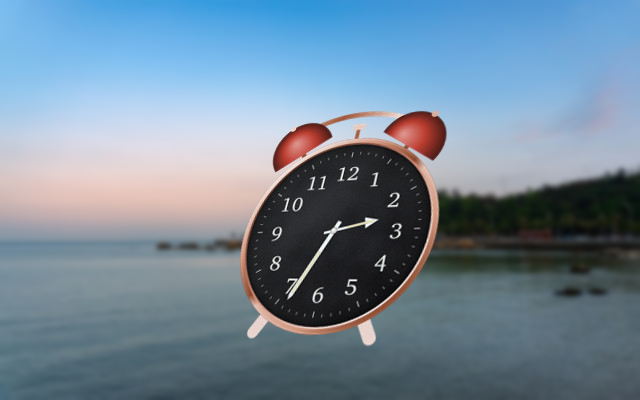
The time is 2 h 34 min
